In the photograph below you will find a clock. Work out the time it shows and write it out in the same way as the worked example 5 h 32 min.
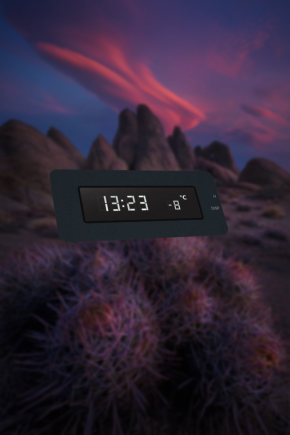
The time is 13 h 23 min
